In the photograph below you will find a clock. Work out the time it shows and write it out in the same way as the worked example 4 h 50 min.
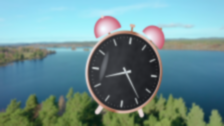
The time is 8 h 24 min
